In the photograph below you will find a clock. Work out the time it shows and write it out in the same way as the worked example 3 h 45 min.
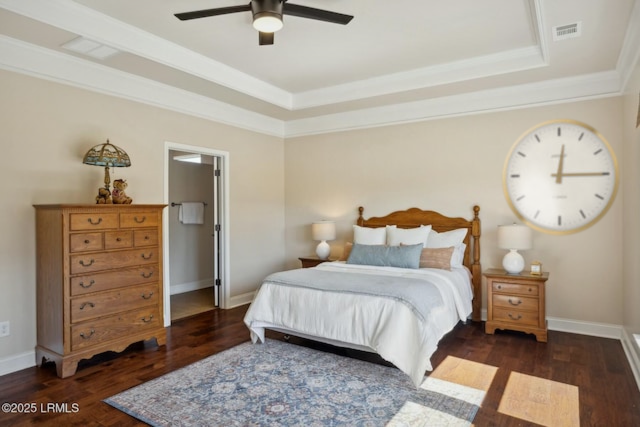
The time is 12 h 15 min
